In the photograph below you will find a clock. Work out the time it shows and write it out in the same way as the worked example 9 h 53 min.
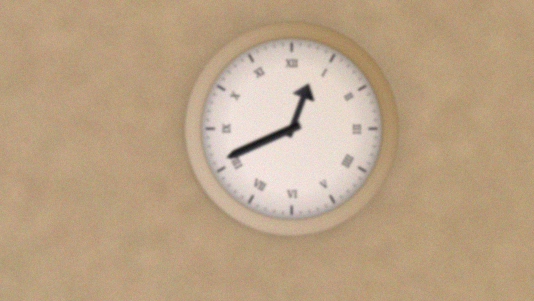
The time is 12 h 41 min
